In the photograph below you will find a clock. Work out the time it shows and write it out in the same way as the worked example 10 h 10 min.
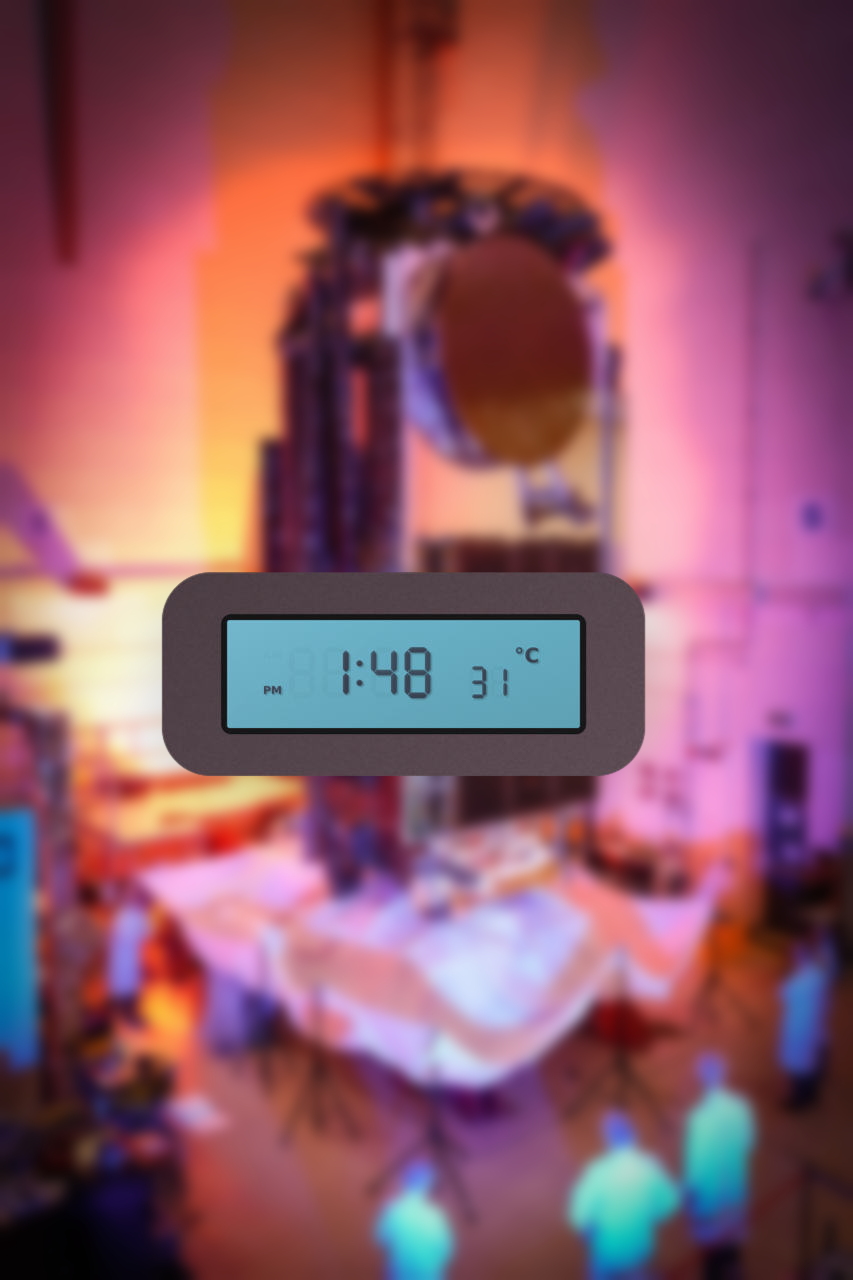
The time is 1 h 48 min
